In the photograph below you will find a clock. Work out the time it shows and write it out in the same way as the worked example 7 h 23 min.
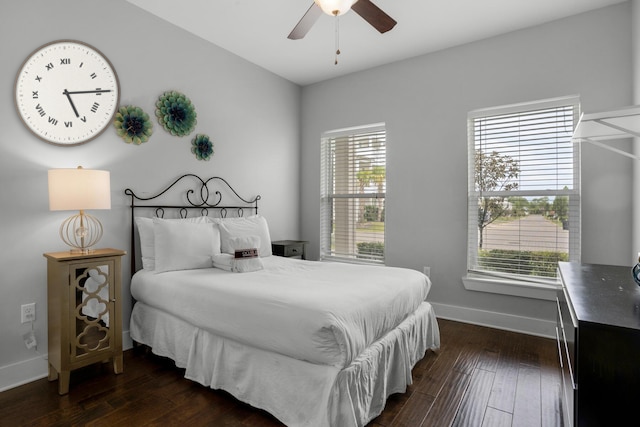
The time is 5 h 15 min
